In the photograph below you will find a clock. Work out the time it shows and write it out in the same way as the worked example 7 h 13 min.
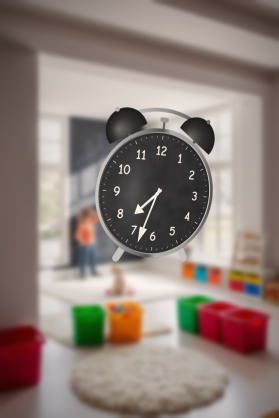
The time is 7 h 33 min
